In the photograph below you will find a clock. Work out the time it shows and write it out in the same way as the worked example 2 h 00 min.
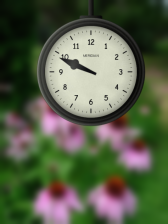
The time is 9 h 49 min
